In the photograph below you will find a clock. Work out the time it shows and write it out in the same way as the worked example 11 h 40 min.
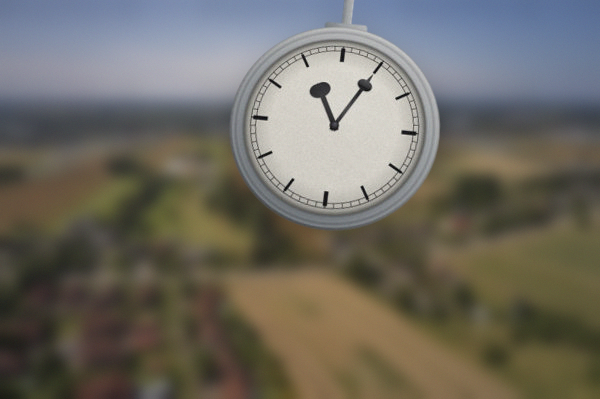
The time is 11 h 05 min
